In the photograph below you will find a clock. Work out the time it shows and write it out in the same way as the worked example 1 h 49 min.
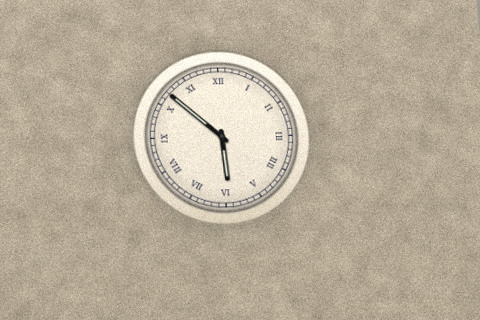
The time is 5 h 52 min
